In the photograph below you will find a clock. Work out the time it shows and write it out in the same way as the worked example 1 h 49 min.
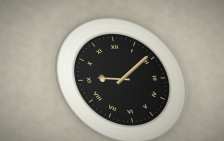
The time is 9 h 09 min
